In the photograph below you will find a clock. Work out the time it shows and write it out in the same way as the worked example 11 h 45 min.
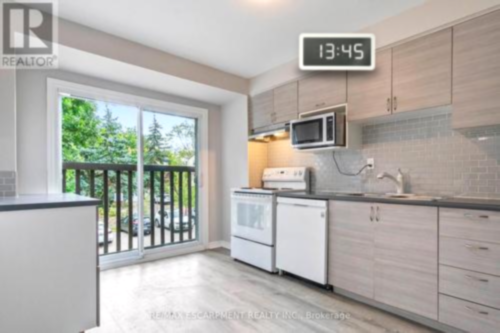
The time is 13 h 45 min
